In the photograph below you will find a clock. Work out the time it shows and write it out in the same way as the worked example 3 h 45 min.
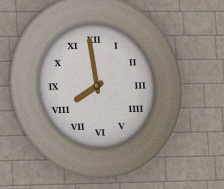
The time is 7 h 59 min
